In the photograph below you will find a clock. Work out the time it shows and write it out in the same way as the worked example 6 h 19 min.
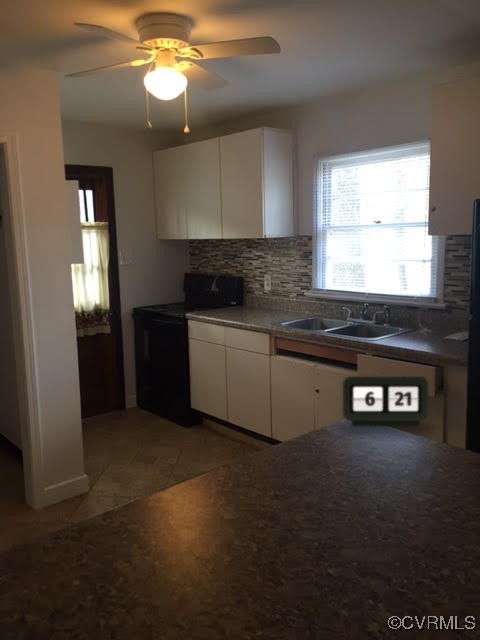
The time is 6 h 21 min
